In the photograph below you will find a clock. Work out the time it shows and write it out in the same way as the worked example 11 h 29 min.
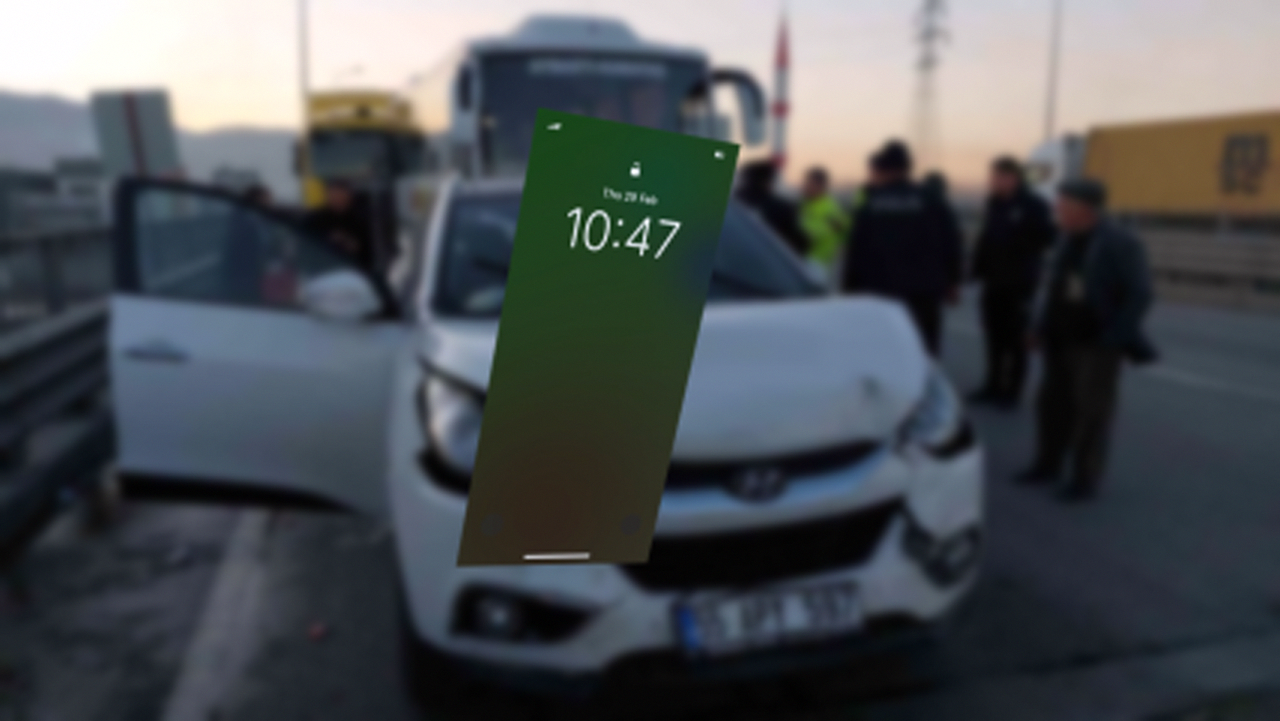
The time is 10 h 47 min
